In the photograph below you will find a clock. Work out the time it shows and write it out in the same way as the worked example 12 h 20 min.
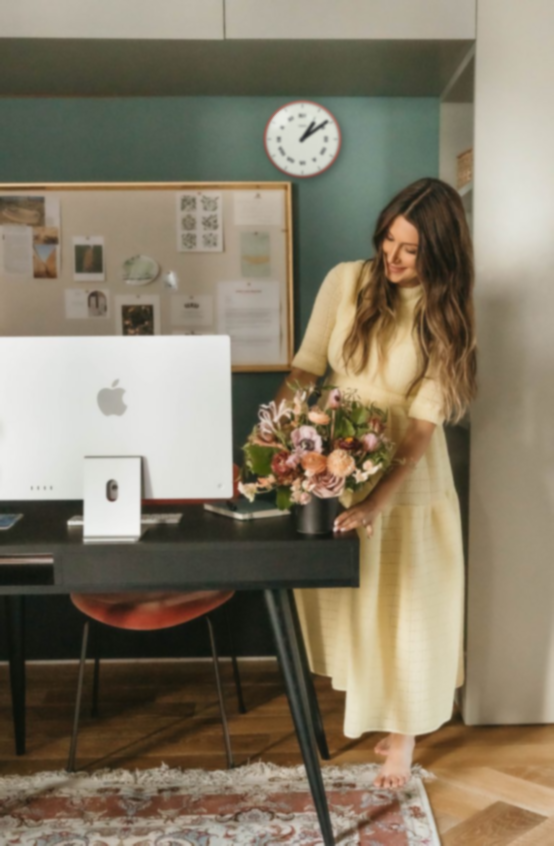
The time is 1 h 09 min
